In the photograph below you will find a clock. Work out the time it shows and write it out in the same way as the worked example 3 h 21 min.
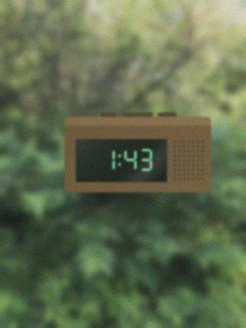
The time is 1 h 43 min
